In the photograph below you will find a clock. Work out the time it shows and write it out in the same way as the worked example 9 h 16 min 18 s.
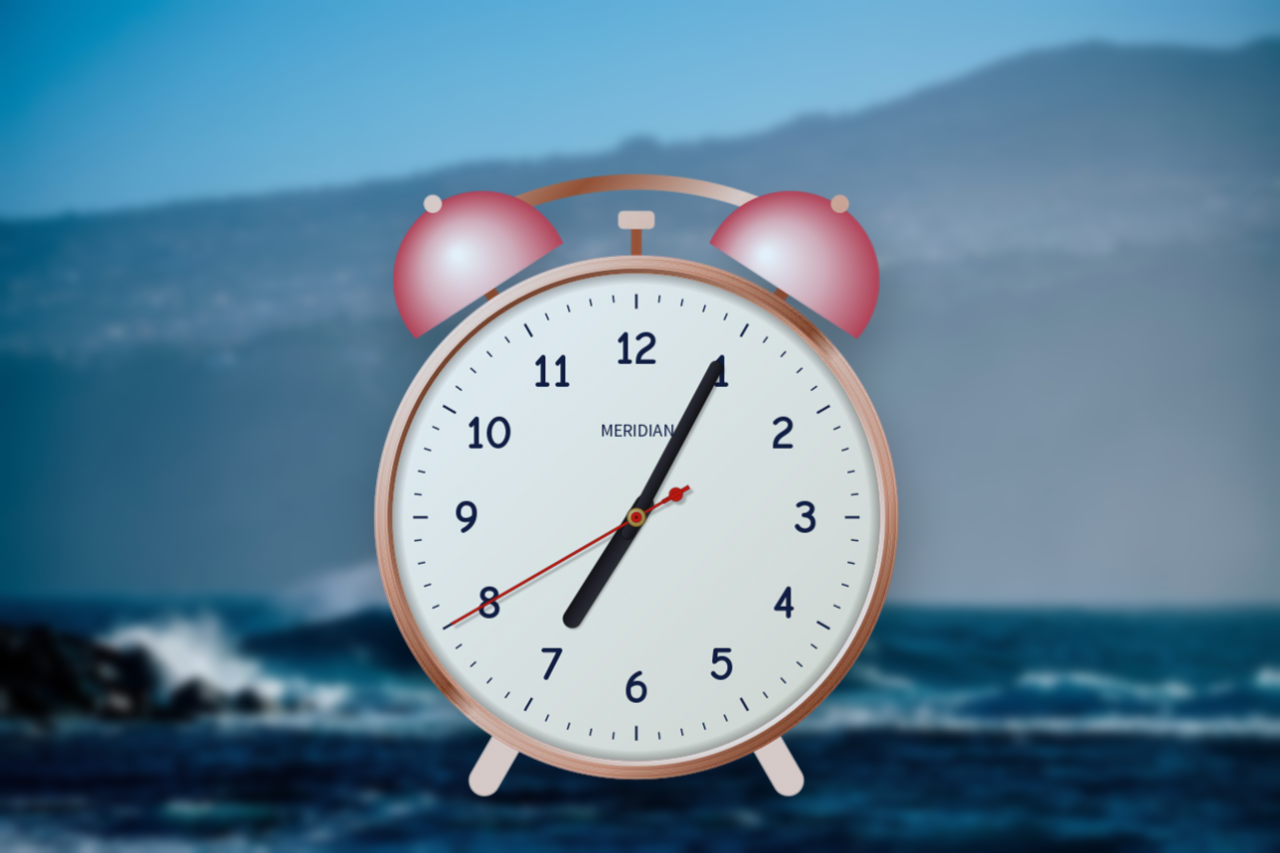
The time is 7 h 04 min 40 s
